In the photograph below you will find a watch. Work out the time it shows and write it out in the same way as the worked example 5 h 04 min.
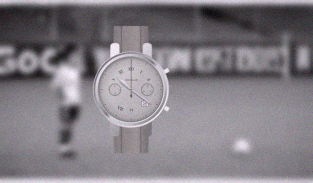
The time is 10 h 21 min
